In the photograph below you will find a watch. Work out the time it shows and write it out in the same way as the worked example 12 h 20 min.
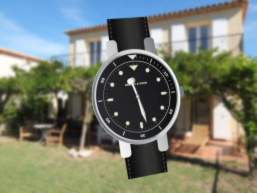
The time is 11 h 28 min
